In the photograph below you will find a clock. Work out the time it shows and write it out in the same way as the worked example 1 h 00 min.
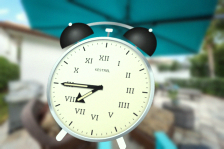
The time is 7 h 45 min
